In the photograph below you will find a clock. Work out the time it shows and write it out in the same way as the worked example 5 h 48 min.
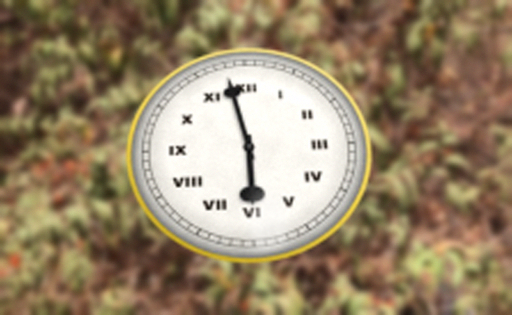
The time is 5 h 58 min
